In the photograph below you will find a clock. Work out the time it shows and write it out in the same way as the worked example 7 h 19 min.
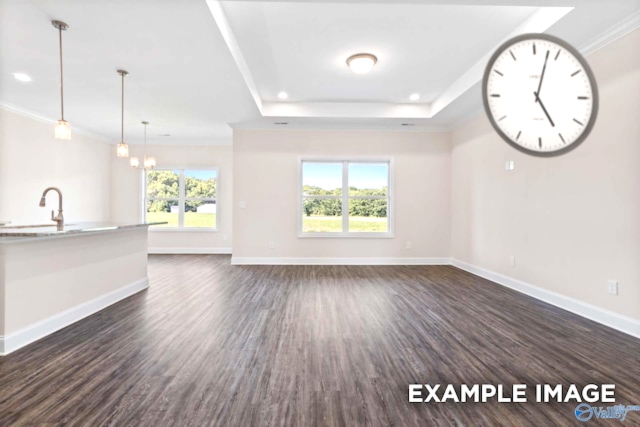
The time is 5 h 03 min
